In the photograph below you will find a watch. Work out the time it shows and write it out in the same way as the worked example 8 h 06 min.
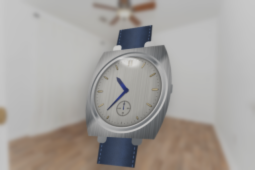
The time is 10 h 37 min
